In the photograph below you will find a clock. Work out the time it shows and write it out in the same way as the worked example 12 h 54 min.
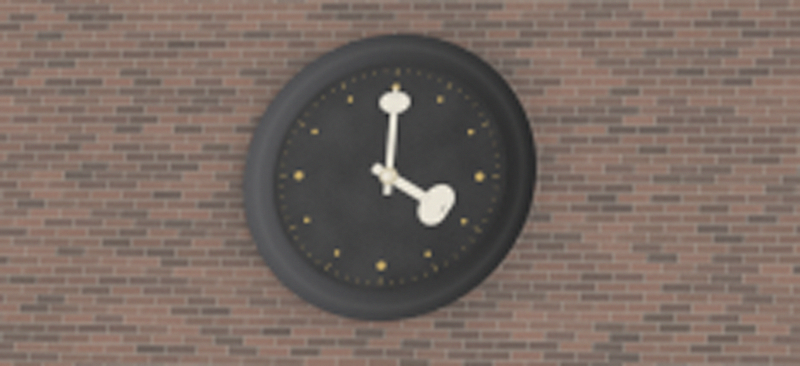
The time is 4 h 00 min
